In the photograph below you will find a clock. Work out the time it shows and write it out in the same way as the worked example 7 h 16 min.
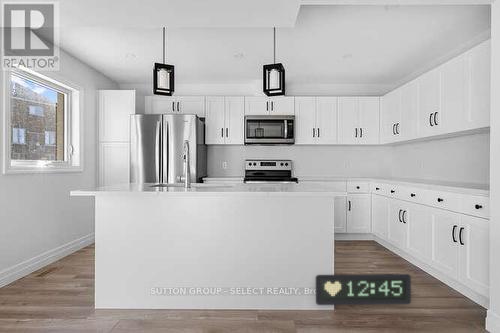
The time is 12 h 45 min
